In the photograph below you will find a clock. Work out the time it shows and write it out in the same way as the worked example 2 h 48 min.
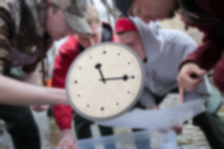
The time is 11 h 15 min
